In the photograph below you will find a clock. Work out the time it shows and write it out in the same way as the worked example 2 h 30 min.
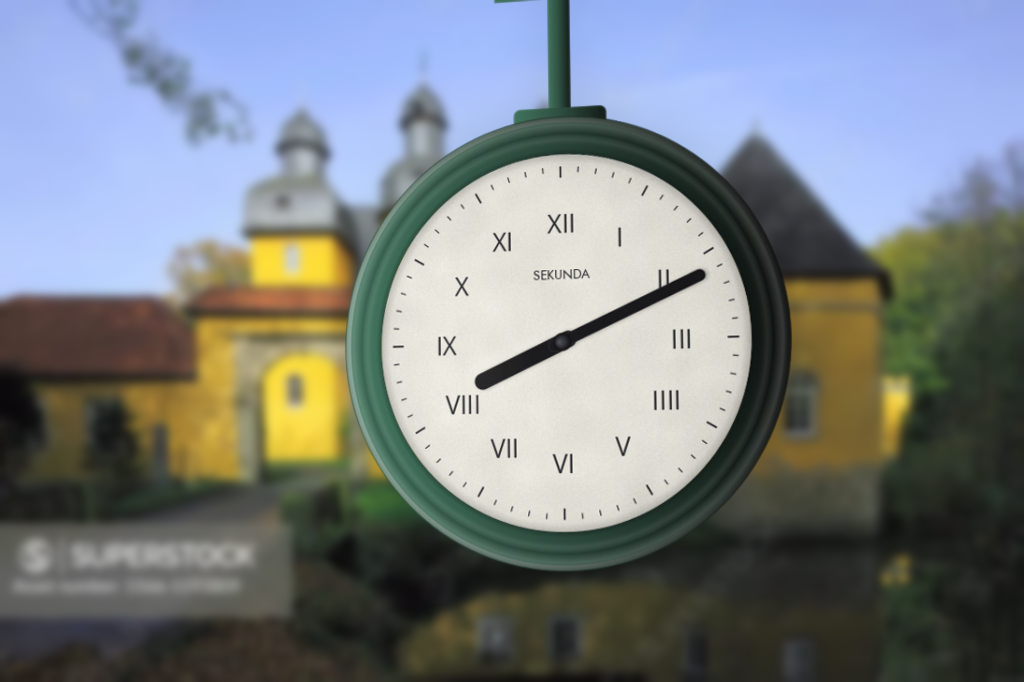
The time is 8 h 11 min
